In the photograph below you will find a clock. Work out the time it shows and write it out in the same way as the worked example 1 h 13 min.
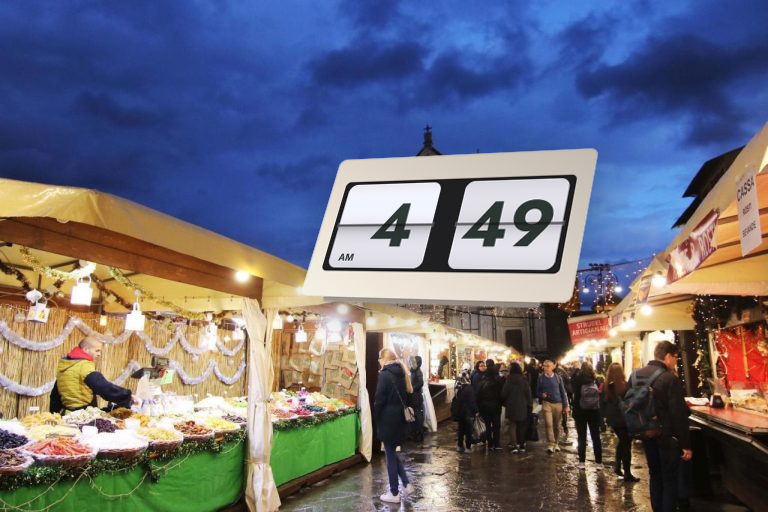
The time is 4 h 49 min
